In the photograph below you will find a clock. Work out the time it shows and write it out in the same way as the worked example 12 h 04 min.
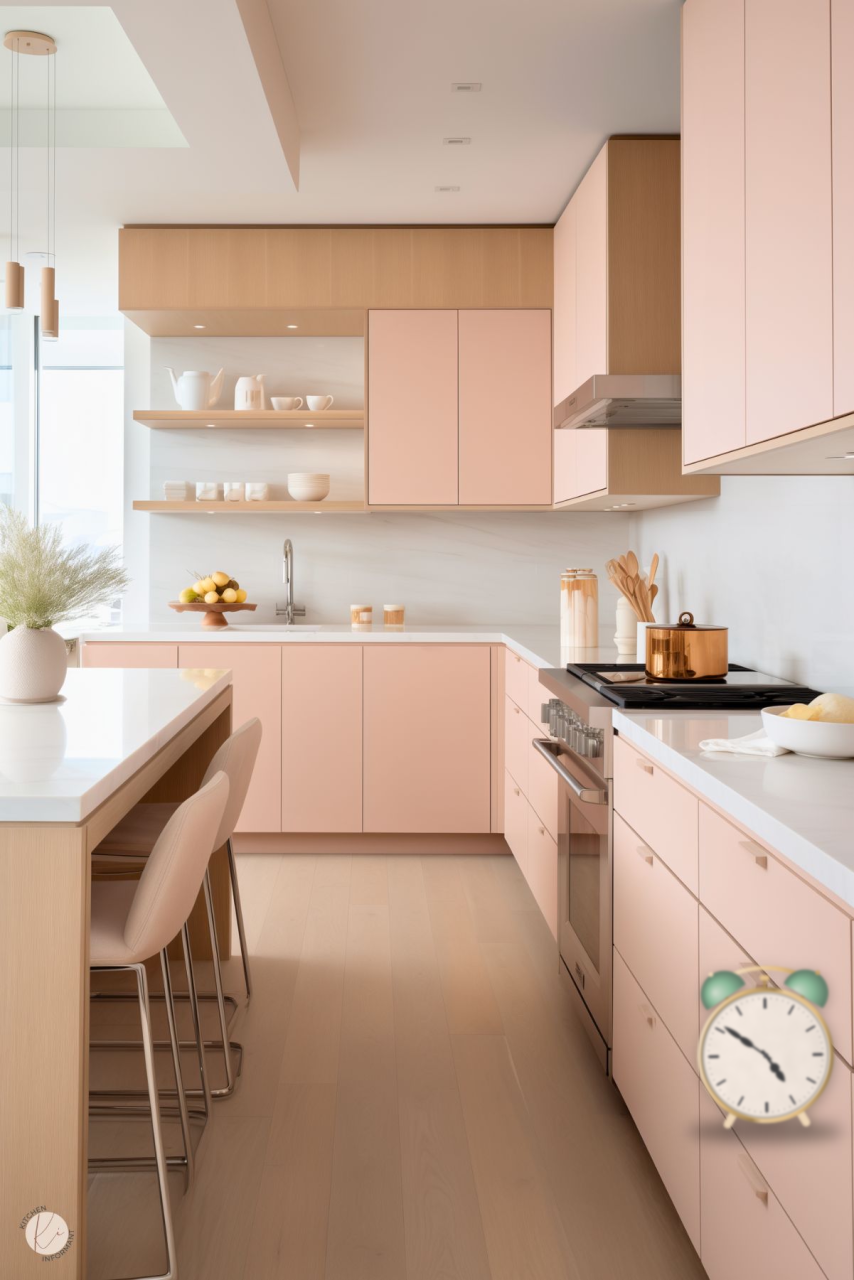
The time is 4 h 51 min
